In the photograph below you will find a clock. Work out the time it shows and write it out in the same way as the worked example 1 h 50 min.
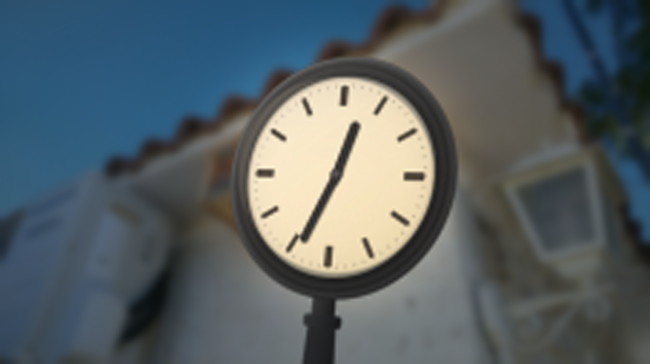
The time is 12 h 34 min
